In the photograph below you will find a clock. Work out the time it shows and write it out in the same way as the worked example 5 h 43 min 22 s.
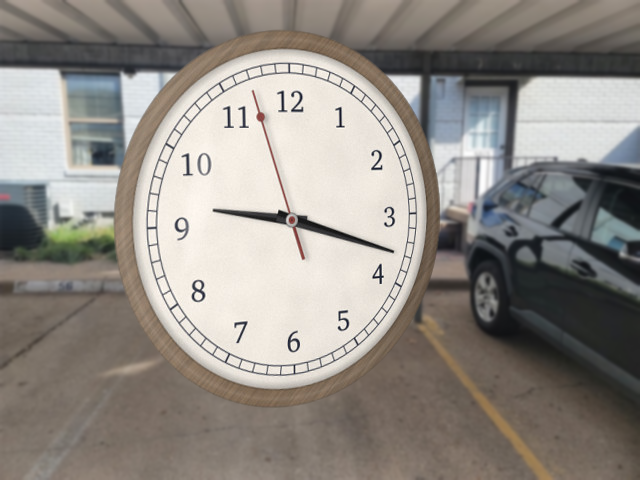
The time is 9 h 17 min 57 s
